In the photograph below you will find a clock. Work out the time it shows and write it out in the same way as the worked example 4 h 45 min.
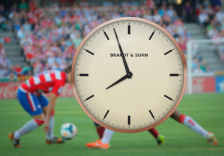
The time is 7 h 57 min
